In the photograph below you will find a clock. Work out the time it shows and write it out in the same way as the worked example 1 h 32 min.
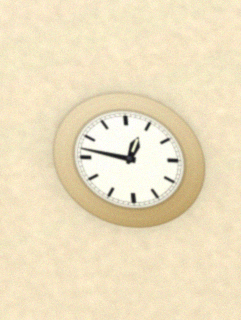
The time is 12 h 47 min
